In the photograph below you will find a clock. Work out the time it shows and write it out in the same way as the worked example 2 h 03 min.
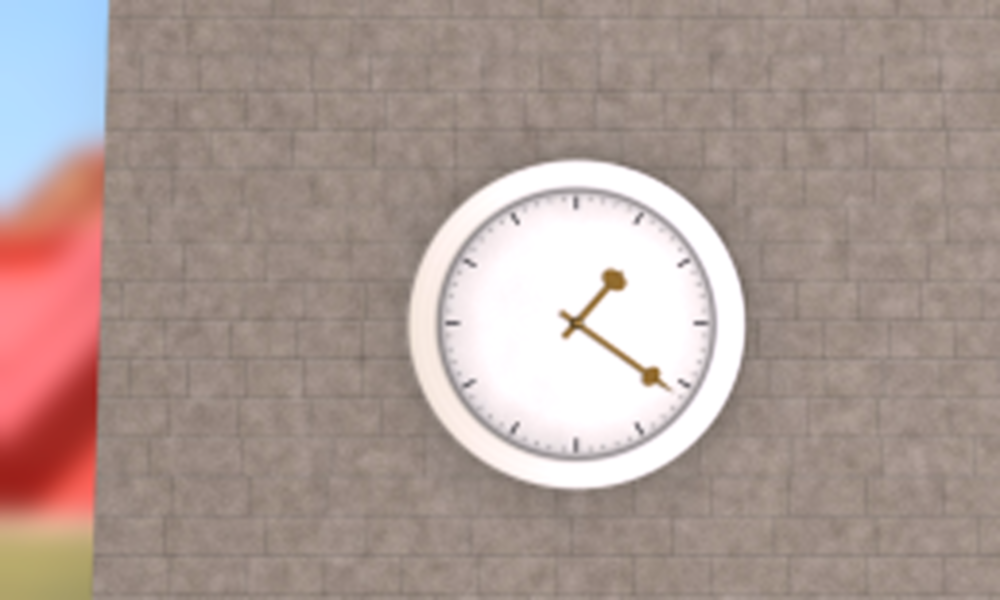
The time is 1 h 21 min
